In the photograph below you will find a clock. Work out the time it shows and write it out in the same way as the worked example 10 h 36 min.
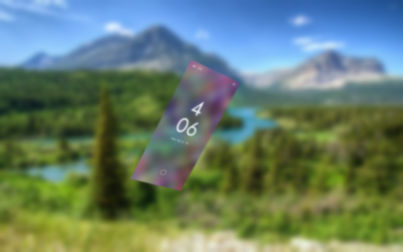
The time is 4 h 06 min
